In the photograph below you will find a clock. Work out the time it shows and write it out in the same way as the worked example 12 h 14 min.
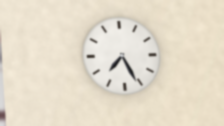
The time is 7 h 26 min
